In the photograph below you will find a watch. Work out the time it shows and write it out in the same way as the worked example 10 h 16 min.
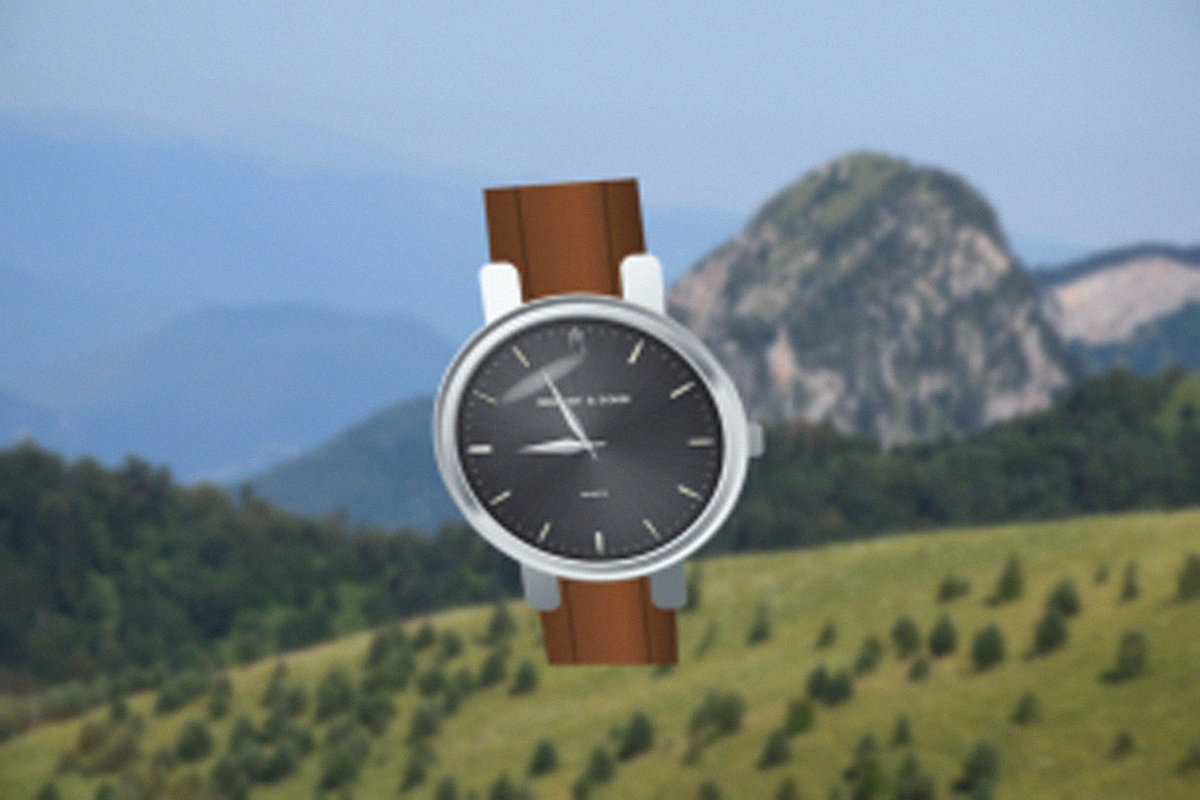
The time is 8 h 56 min
